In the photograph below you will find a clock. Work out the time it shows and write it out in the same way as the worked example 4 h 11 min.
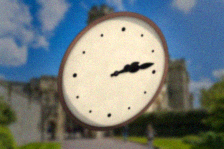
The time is 2 h 13 min
